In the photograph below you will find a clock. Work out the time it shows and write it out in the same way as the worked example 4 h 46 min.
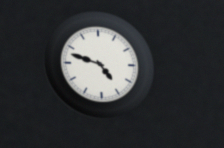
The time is 4 h 48 min
